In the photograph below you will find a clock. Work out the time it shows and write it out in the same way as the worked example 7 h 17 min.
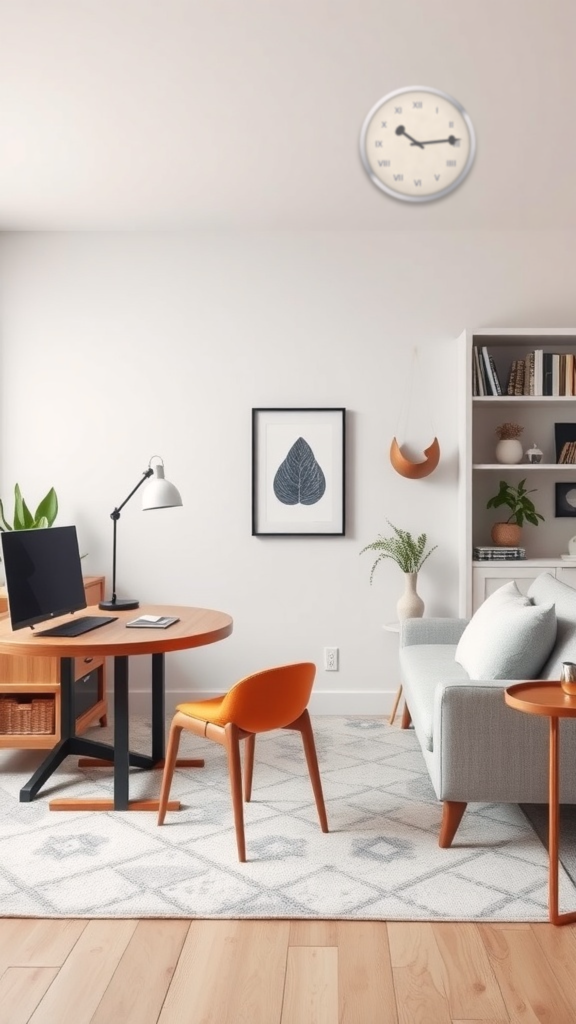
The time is 10 h 14 min
